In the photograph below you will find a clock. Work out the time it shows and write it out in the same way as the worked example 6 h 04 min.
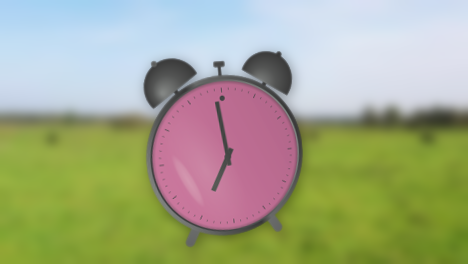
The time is 6 h 59 min
